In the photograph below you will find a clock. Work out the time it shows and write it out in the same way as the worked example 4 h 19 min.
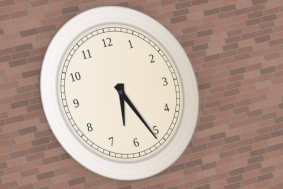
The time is 6 h 26 min
